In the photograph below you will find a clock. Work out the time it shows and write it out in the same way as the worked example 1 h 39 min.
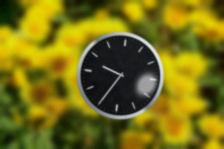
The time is 9 h 35 min
